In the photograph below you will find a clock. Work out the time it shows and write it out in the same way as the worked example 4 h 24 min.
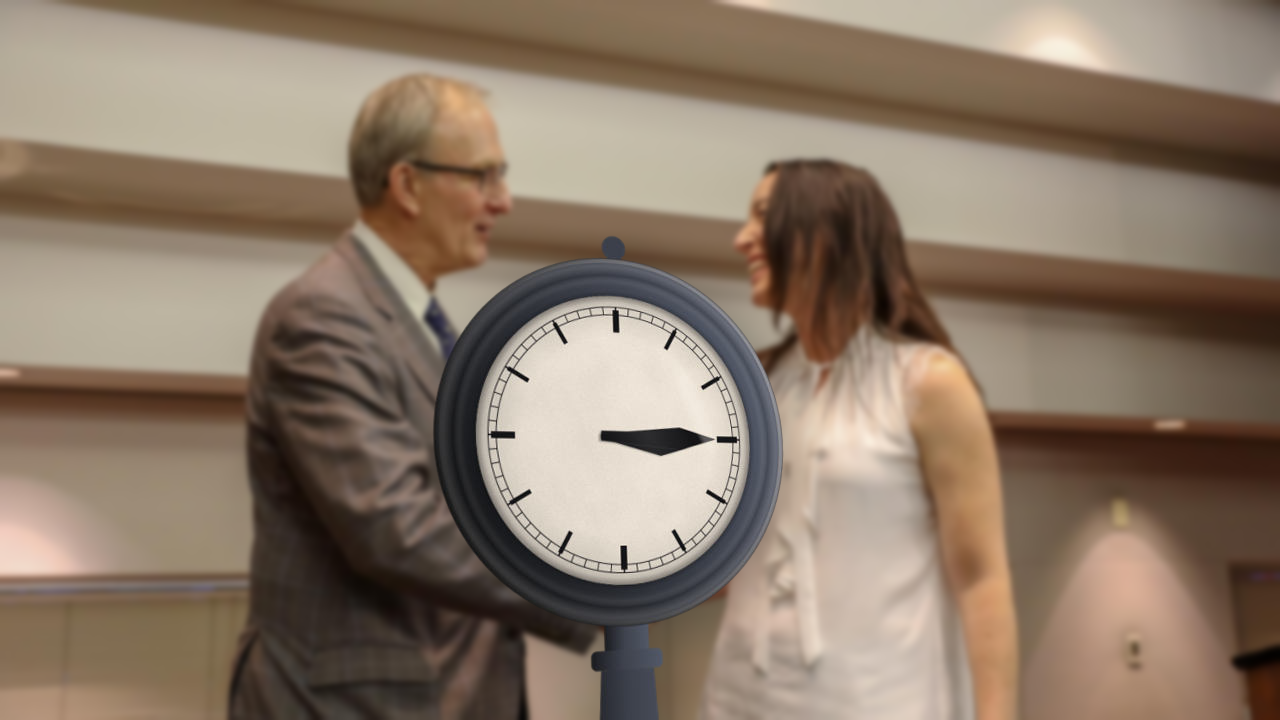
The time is 3 h 15 min
